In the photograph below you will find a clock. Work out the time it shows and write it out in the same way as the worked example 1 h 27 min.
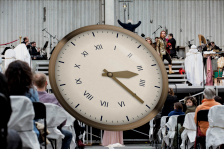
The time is 3 h 25 min
